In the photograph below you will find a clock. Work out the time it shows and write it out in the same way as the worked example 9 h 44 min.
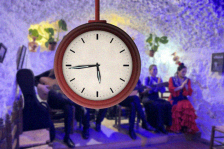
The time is 5 h 44 min
